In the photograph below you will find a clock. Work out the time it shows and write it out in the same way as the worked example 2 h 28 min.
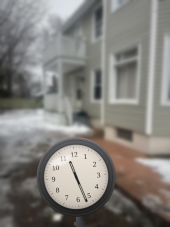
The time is 11 h 27 min
